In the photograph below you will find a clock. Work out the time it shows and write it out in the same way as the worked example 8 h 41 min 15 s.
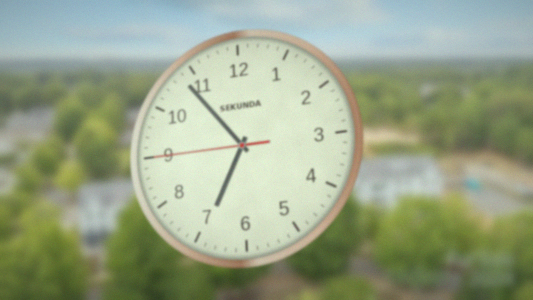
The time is 6 h 53 min 45 s
